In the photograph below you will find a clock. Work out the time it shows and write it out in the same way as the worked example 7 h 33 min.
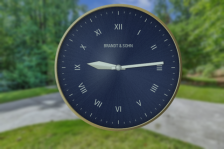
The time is 9 h 14 min
